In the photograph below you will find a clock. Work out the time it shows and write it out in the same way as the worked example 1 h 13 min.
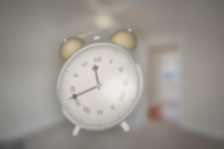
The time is 11 h 42 min
